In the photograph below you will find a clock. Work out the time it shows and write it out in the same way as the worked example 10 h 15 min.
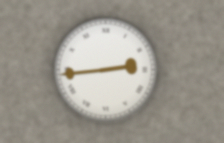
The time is 2 h 44 min
